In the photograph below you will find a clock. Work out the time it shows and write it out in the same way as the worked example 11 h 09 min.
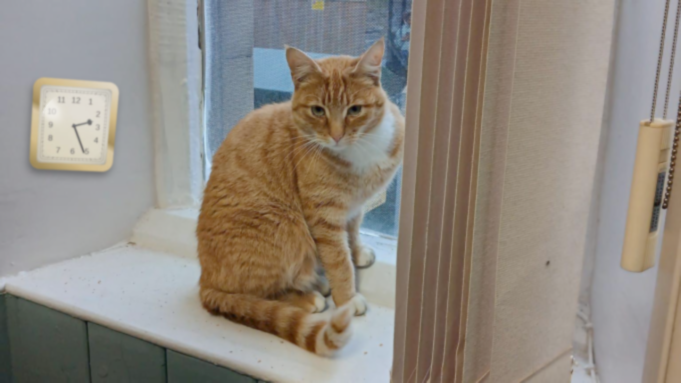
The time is 2 h 26 min
